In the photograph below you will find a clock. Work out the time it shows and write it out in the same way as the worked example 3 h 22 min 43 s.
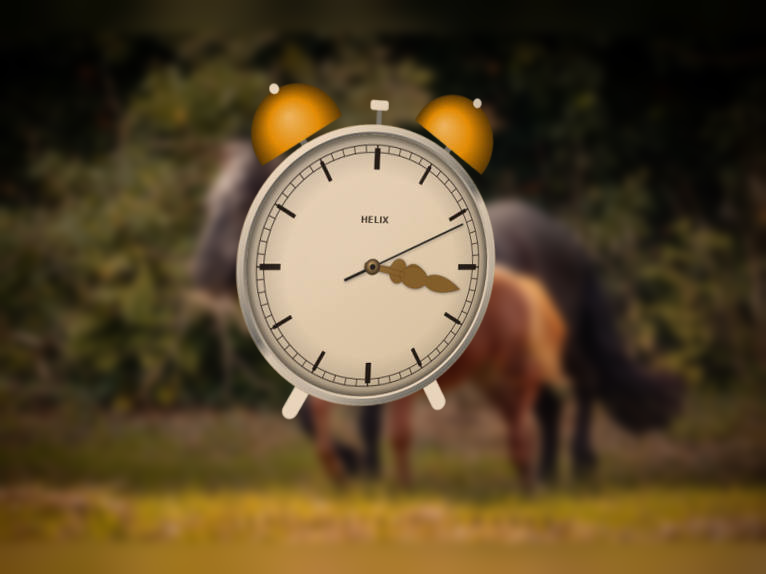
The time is 3 h 17 min 11 s
